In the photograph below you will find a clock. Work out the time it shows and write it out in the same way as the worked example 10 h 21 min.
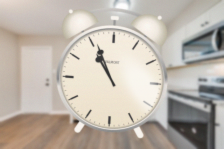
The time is 10 h 56 min
